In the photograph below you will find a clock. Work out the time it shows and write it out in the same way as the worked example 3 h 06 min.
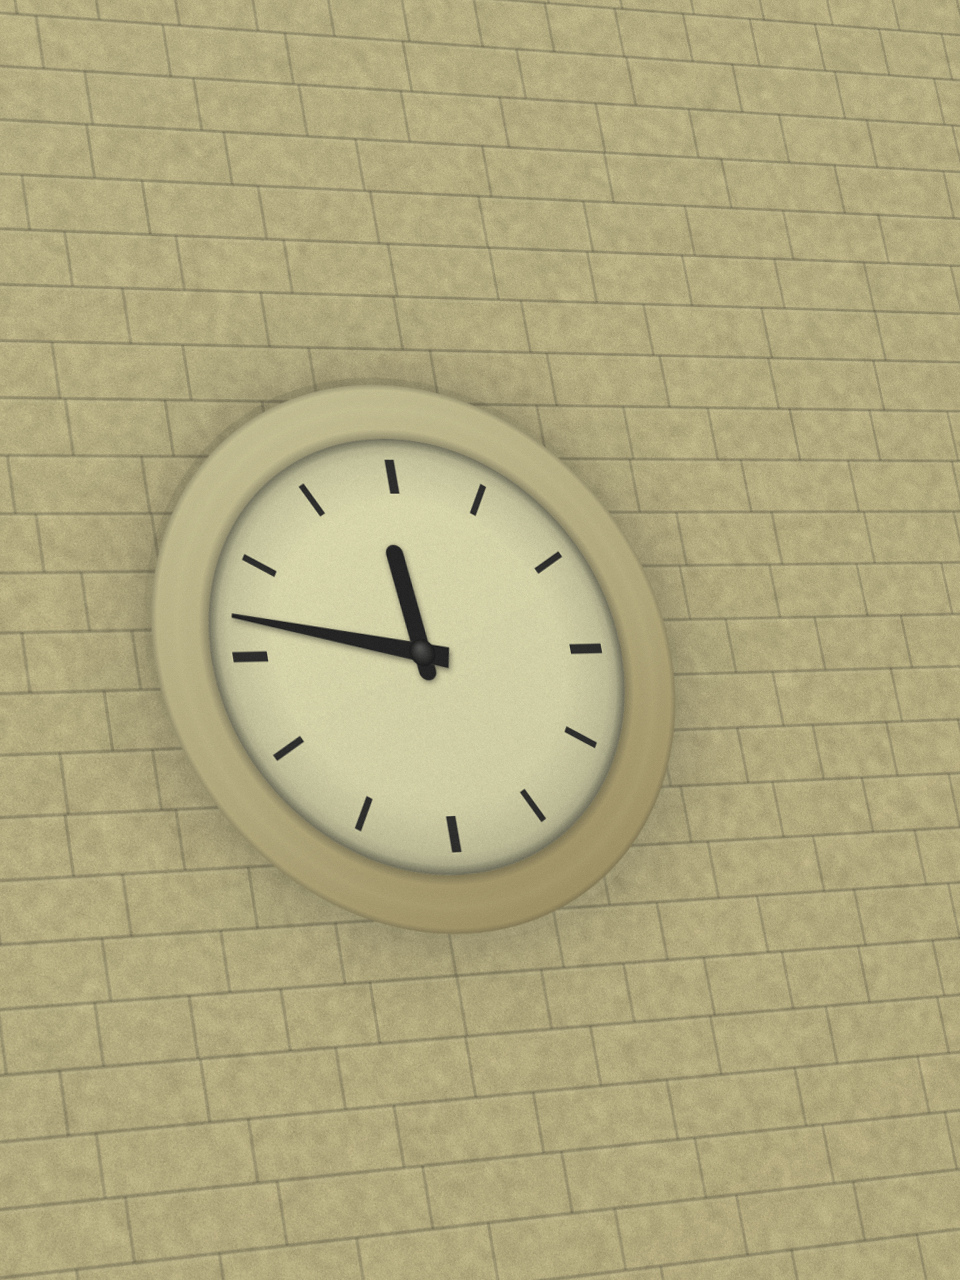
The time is 11 h 47 min
